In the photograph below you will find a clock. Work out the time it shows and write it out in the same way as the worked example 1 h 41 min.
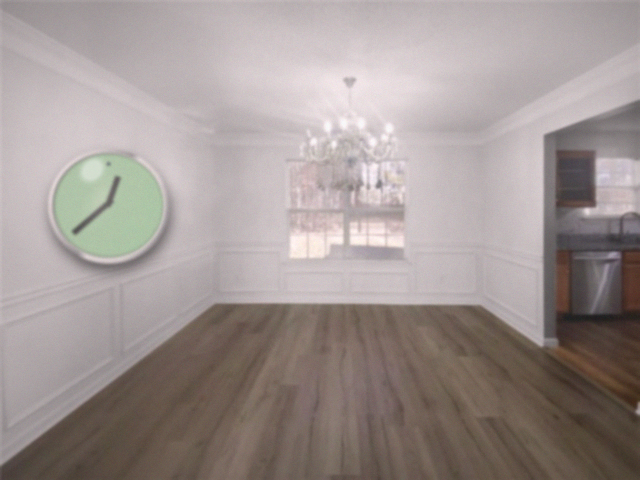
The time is 12 h 38 min
